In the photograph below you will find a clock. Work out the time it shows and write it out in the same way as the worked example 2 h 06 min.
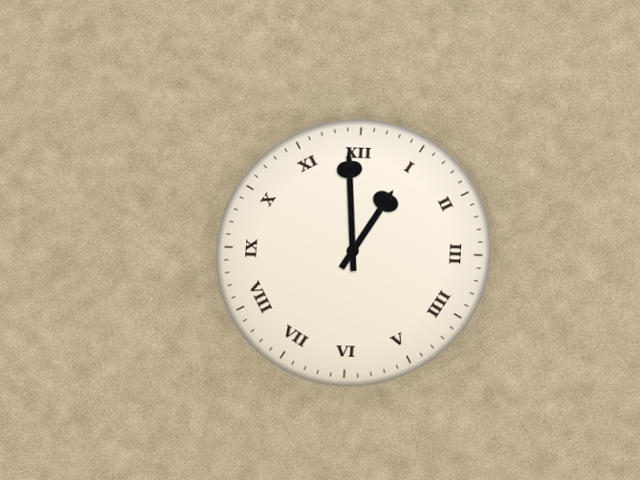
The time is 12 h 59 min
